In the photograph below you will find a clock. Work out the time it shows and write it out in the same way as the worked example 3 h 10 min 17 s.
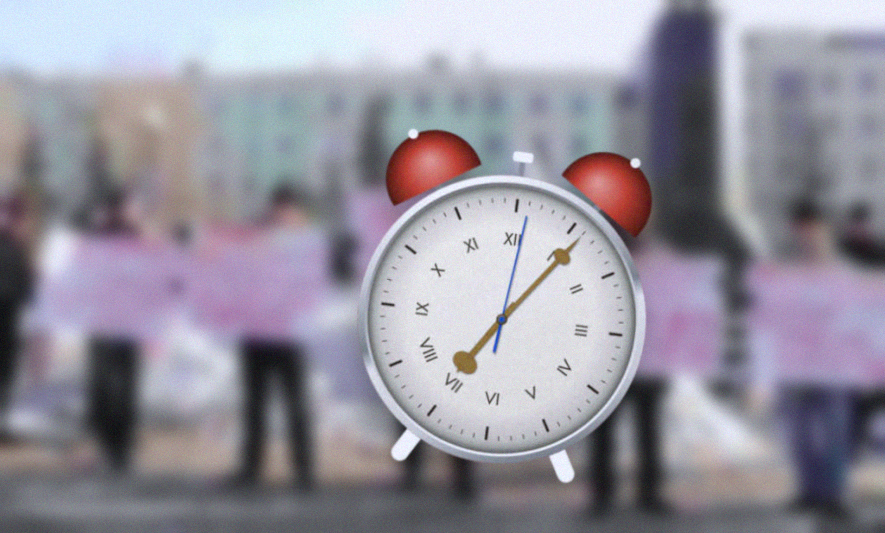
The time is 7 h 06 min 01 s
